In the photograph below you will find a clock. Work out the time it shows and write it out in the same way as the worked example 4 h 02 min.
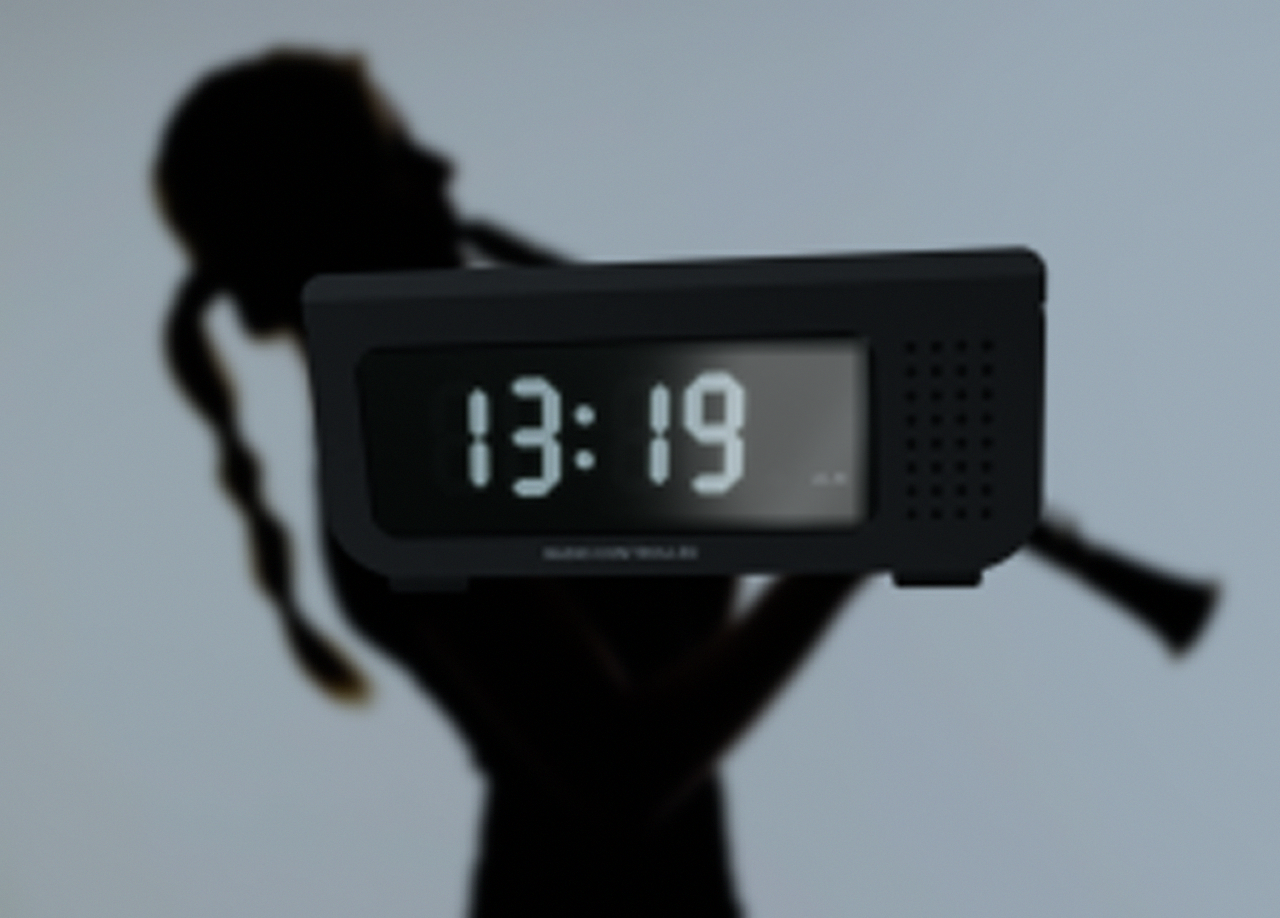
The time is 13 h 19 min
